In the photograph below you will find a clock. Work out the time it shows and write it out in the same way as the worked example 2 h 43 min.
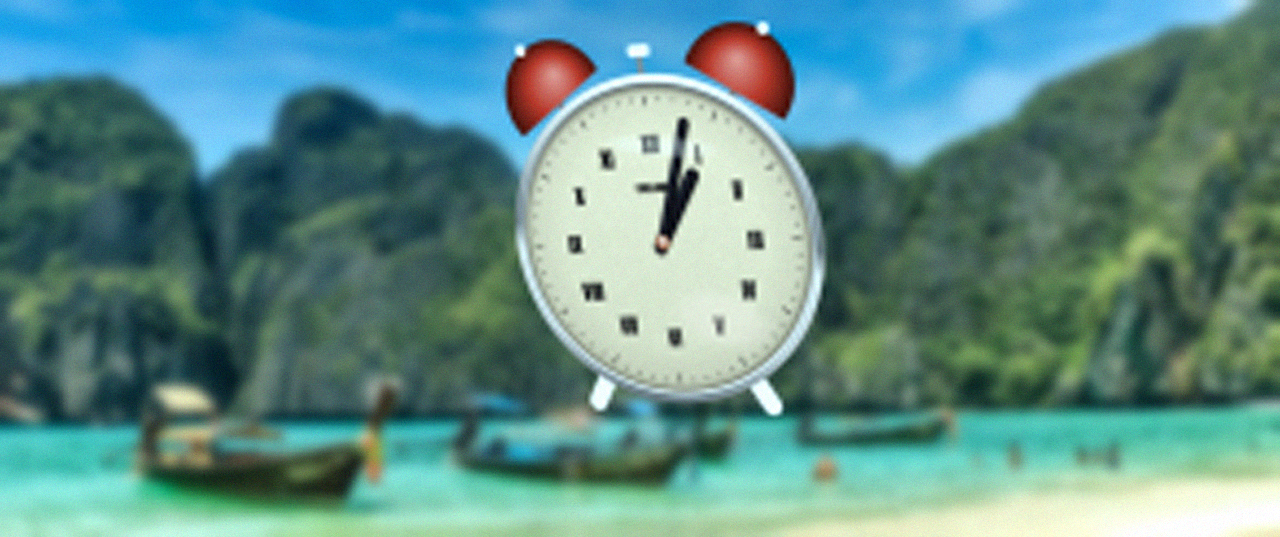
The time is 1 h 03 min
